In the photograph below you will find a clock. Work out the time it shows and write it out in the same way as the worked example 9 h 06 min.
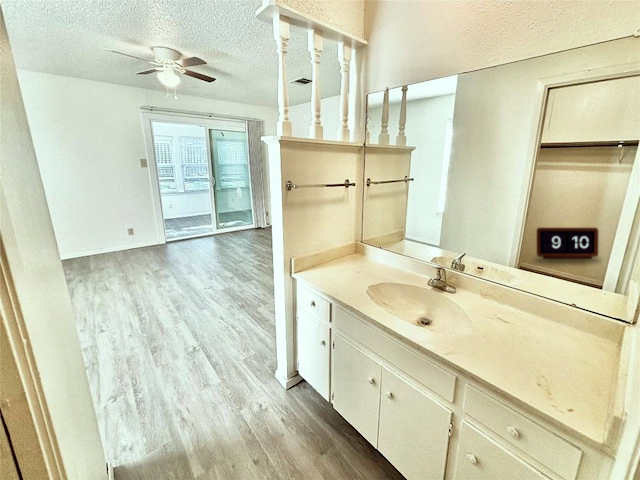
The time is 9 h 10 min
